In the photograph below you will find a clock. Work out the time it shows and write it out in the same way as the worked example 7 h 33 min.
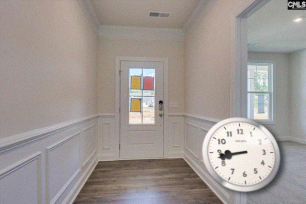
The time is 8 h 43 min
